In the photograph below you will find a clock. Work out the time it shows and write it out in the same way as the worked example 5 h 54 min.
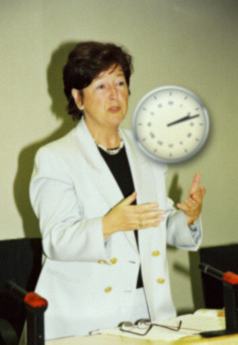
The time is 2 h 12 min
